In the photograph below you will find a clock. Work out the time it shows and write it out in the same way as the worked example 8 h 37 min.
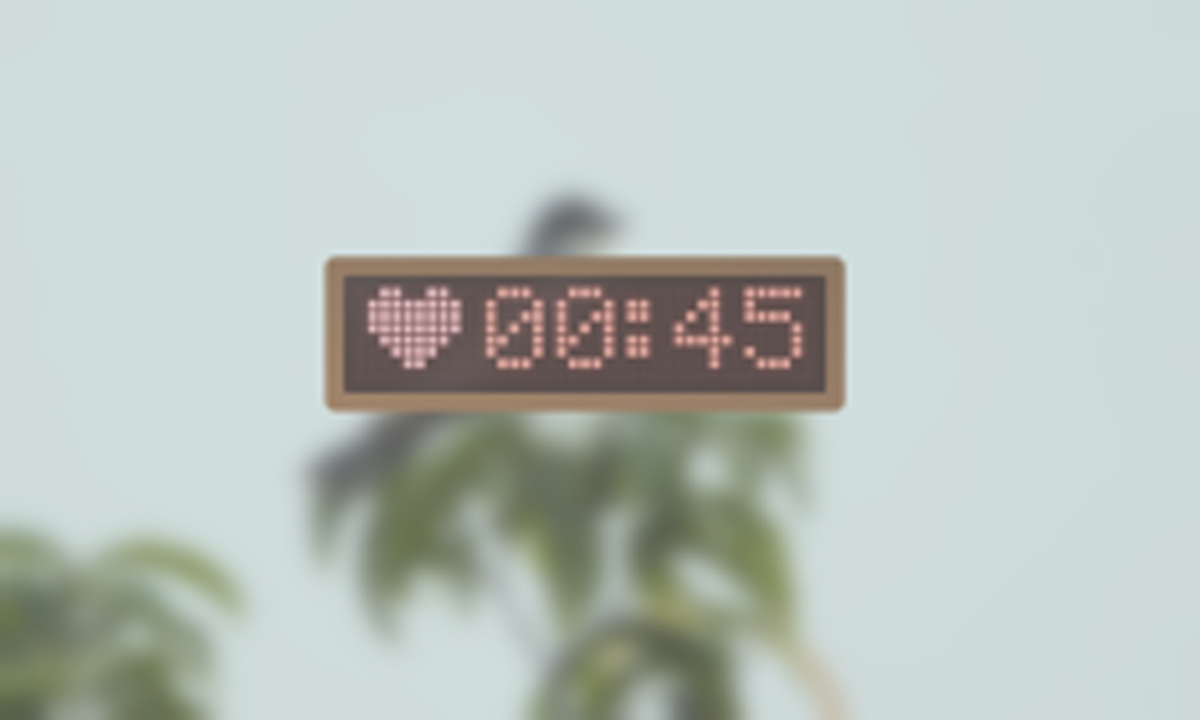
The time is 0 h 45 min
